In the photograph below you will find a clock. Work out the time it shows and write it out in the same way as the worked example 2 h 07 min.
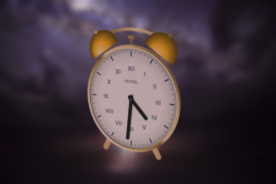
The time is 4 h 31 min
